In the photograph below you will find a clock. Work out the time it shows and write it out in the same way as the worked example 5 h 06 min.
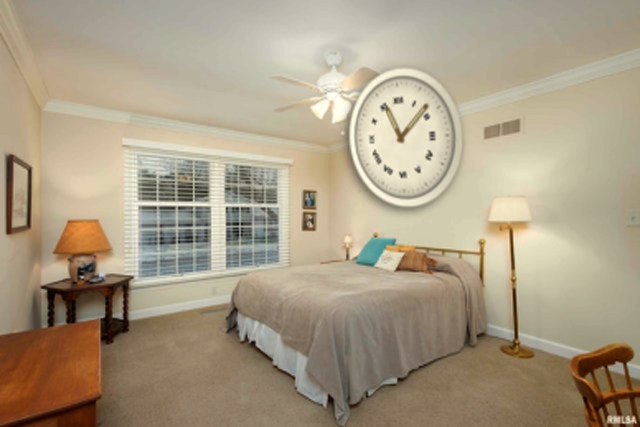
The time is 11 h 08 min
